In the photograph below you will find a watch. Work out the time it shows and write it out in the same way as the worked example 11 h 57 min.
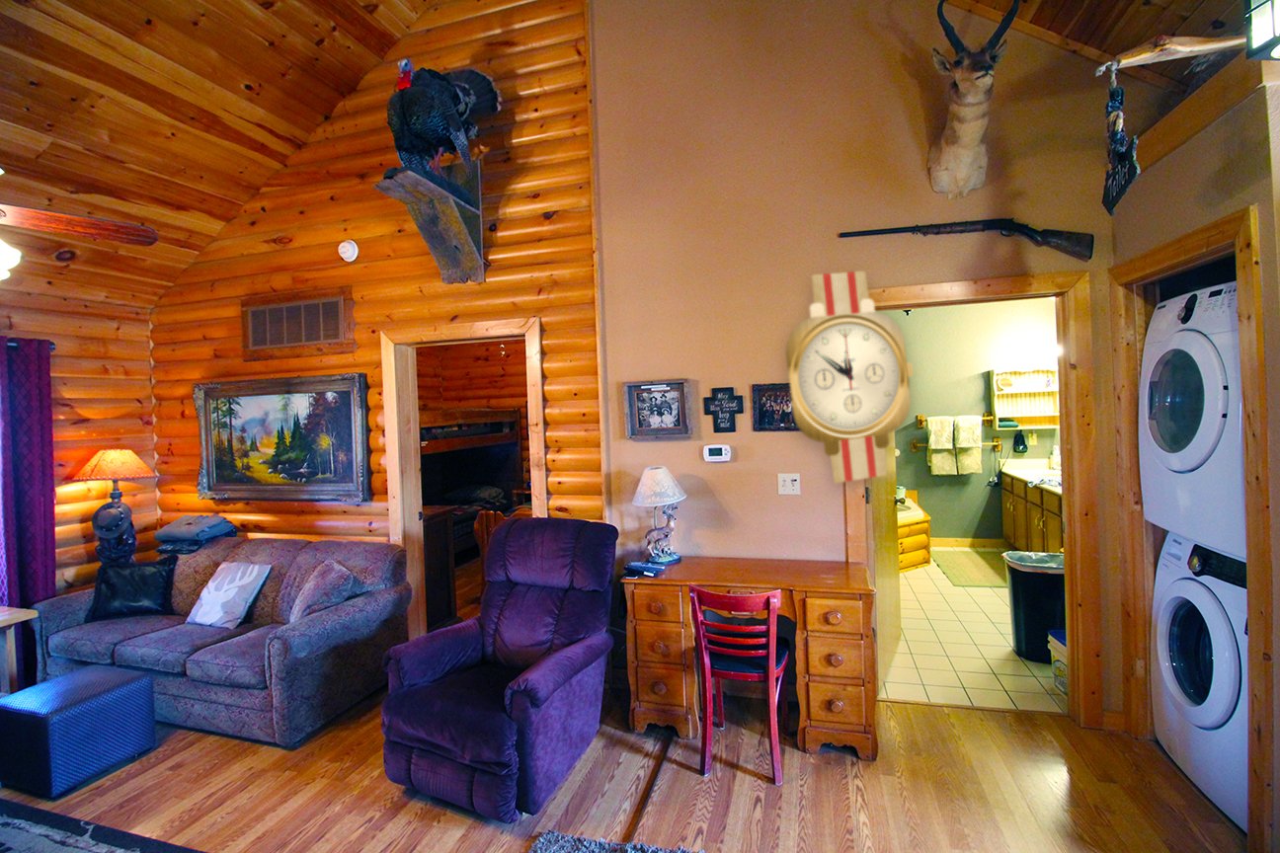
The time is 11 h 52 min
